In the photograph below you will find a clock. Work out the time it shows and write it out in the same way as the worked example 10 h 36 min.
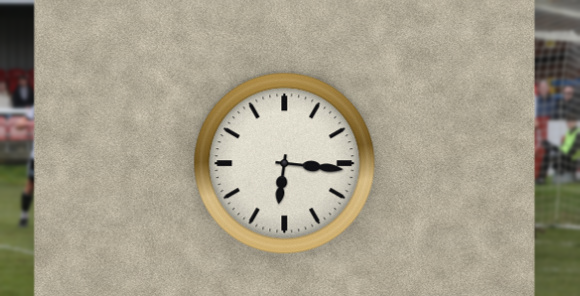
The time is 6 h 16 min
